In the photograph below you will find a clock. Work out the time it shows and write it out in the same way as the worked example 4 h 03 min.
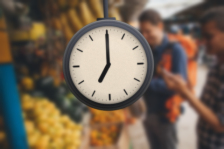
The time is 7 h 00 min
